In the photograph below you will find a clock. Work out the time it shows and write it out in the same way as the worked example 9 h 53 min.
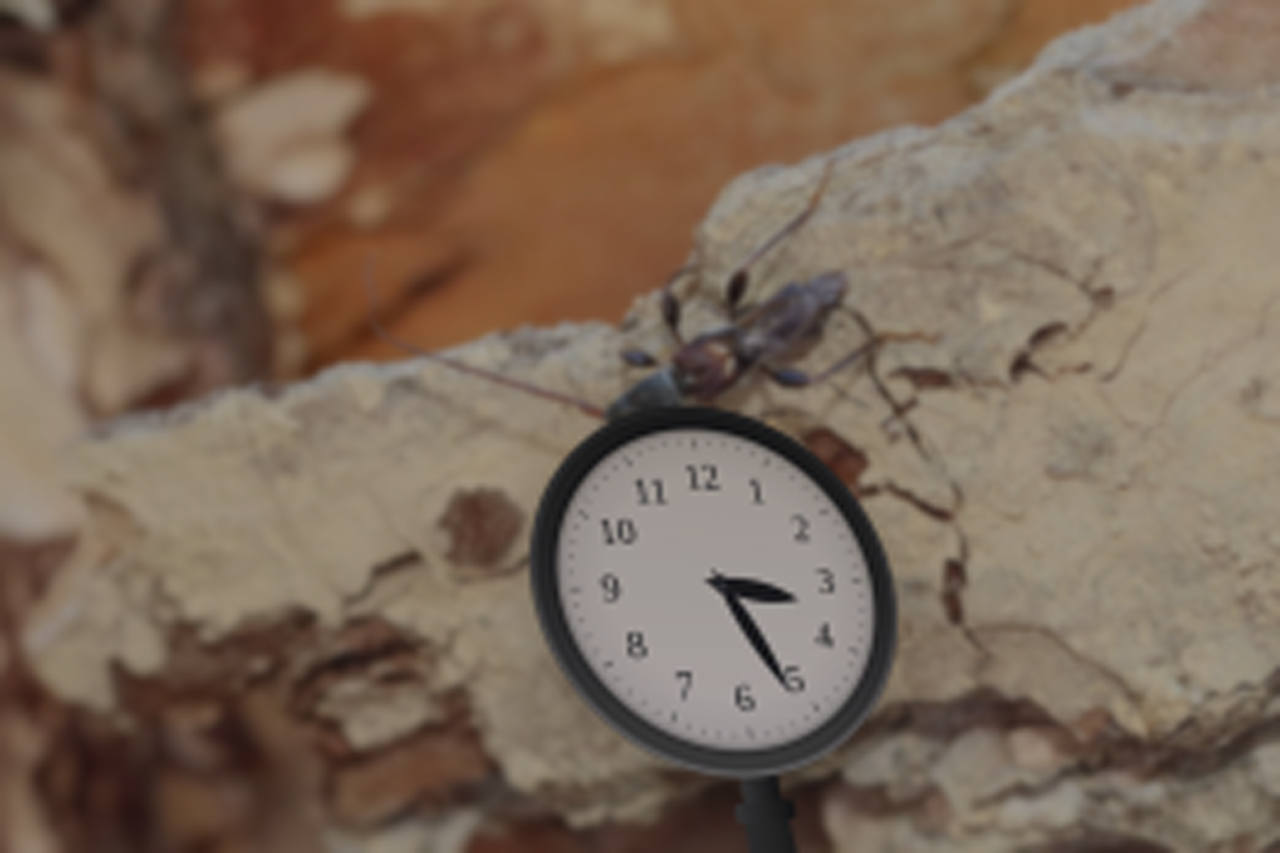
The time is 3 h 26 min
